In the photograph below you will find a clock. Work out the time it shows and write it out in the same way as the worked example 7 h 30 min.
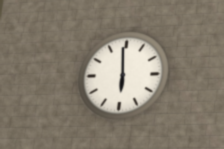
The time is 5 h 59 min
